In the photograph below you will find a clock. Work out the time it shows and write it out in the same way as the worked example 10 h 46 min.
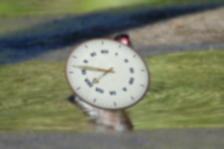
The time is 7 h 47 min
